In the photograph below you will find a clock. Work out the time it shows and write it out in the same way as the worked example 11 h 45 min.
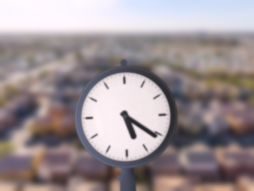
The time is 5 h 21 min
